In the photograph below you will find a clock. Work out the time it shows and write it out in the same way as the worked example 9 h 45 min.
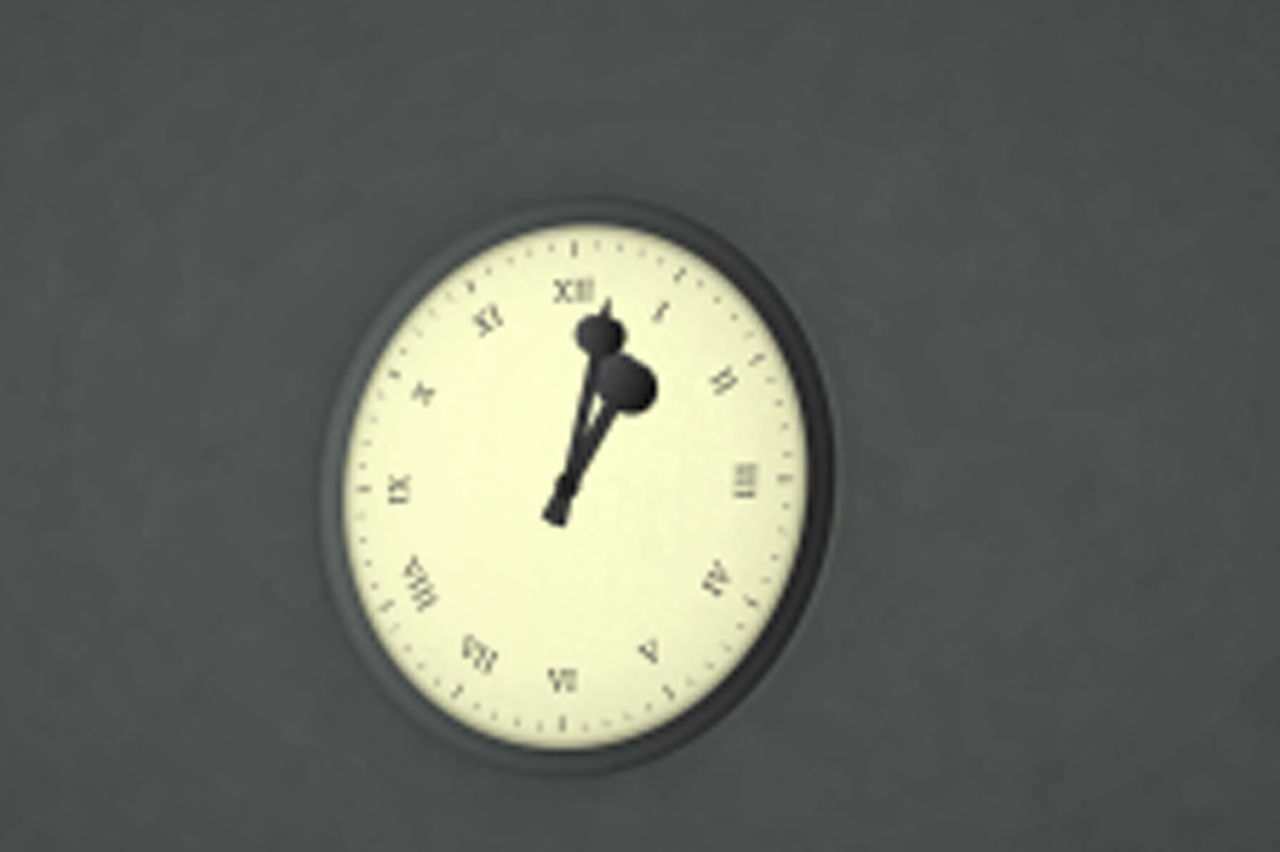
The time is 1 h 02 min
